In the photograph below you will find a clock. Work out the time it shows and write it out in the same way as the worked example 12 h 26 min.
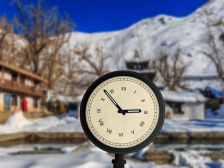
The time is 2 h 53 min
